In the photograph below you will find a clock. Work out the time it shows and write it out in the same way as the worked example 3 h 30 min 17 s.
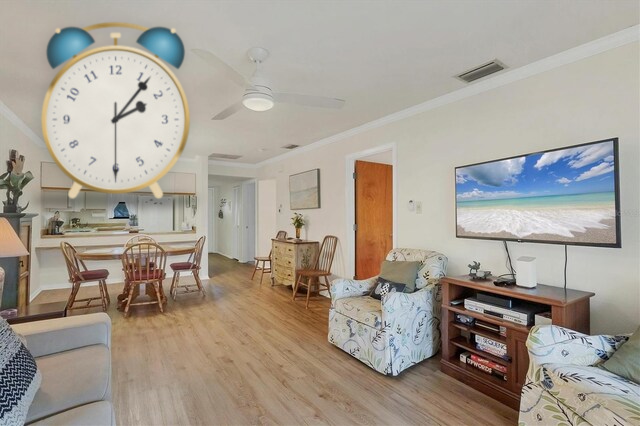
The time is 2 h 06 min 30 s
